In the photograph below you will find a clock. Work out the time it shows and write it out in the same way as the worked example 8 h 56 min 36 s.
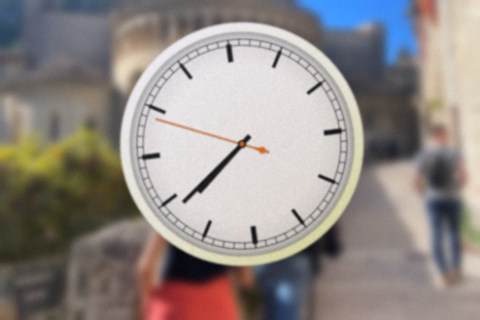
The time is 7 h 38 min 49 s
